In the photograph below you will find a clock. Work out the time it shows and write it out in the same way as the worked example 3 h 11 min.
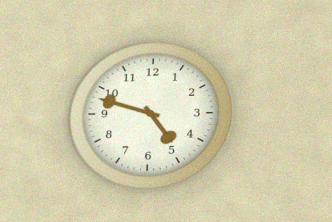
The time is 4 h 48 min
